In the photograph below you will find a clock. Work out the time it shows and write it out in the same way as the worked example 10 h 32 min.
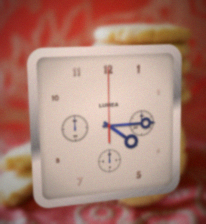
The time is 4 h 15 min
